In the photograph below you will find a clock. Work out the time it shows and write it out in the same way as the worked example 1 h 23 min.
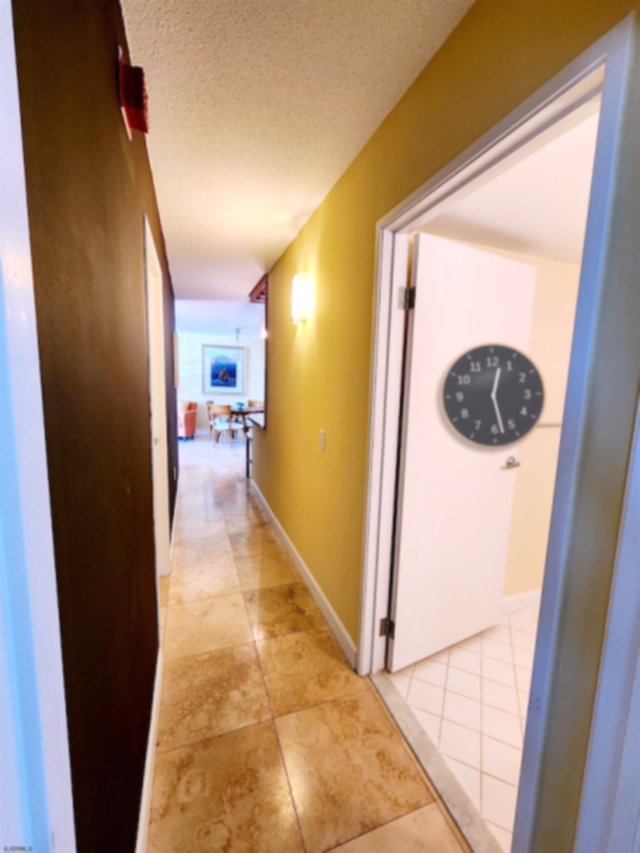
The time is 12 h 28 min
